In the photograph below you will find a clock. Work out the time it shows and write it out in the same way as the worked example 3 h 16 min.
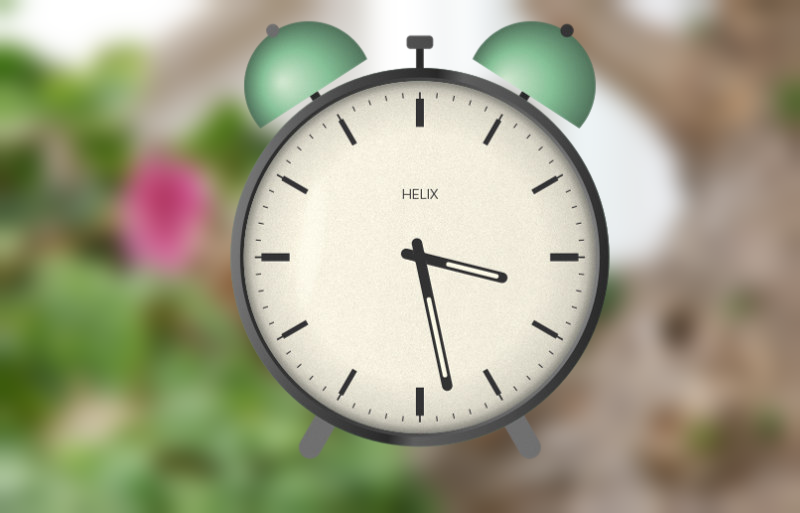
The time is 3 h 28 min
